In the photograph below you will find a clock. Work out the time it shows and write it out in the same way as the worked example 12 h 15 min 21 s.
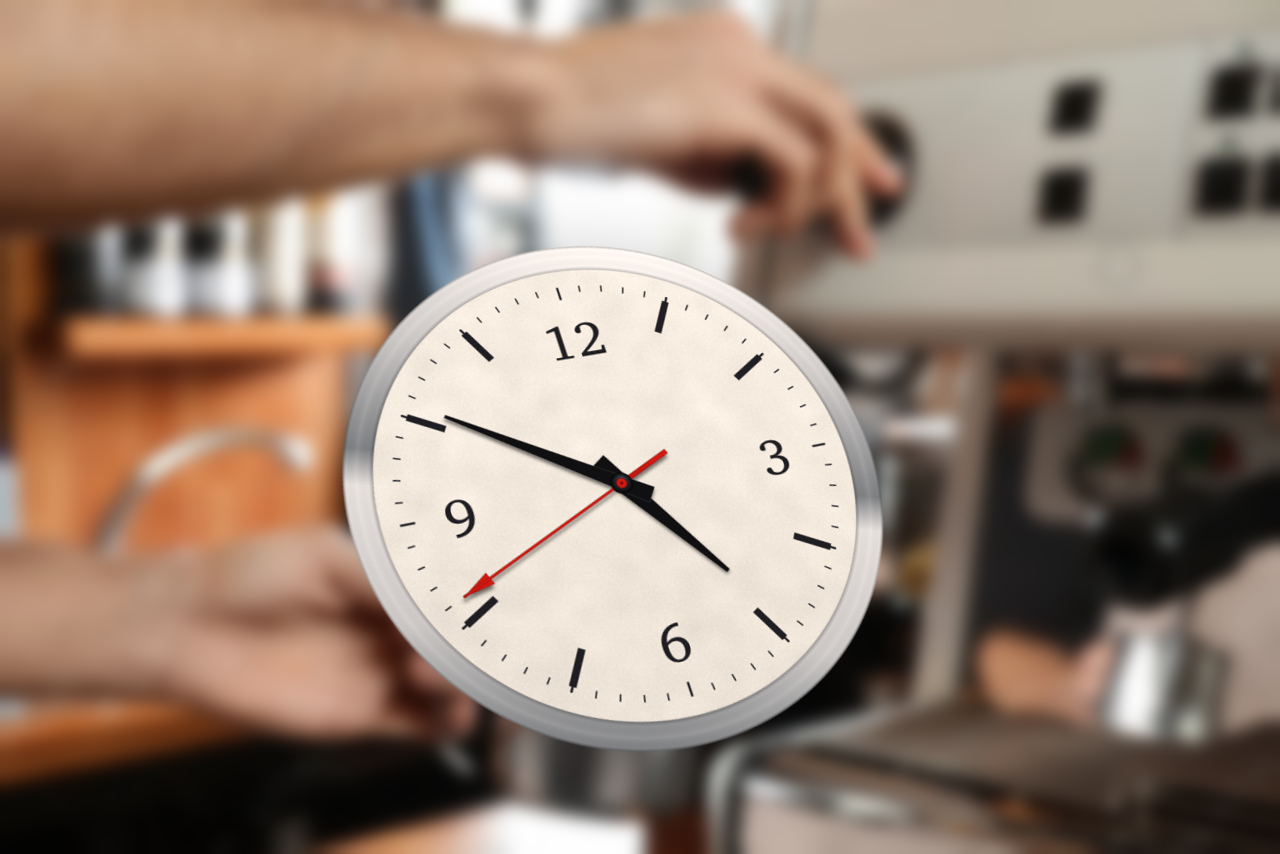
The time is 4 h 50 min 41 s
